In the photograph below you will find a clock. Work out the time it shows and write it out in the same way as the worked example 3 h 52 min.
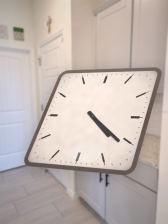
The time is 4 h 21 min
